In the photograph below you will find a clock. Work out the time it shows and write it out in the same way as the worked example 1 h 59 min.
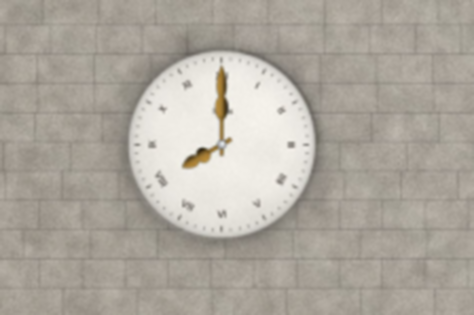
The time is 8 h 00 min
